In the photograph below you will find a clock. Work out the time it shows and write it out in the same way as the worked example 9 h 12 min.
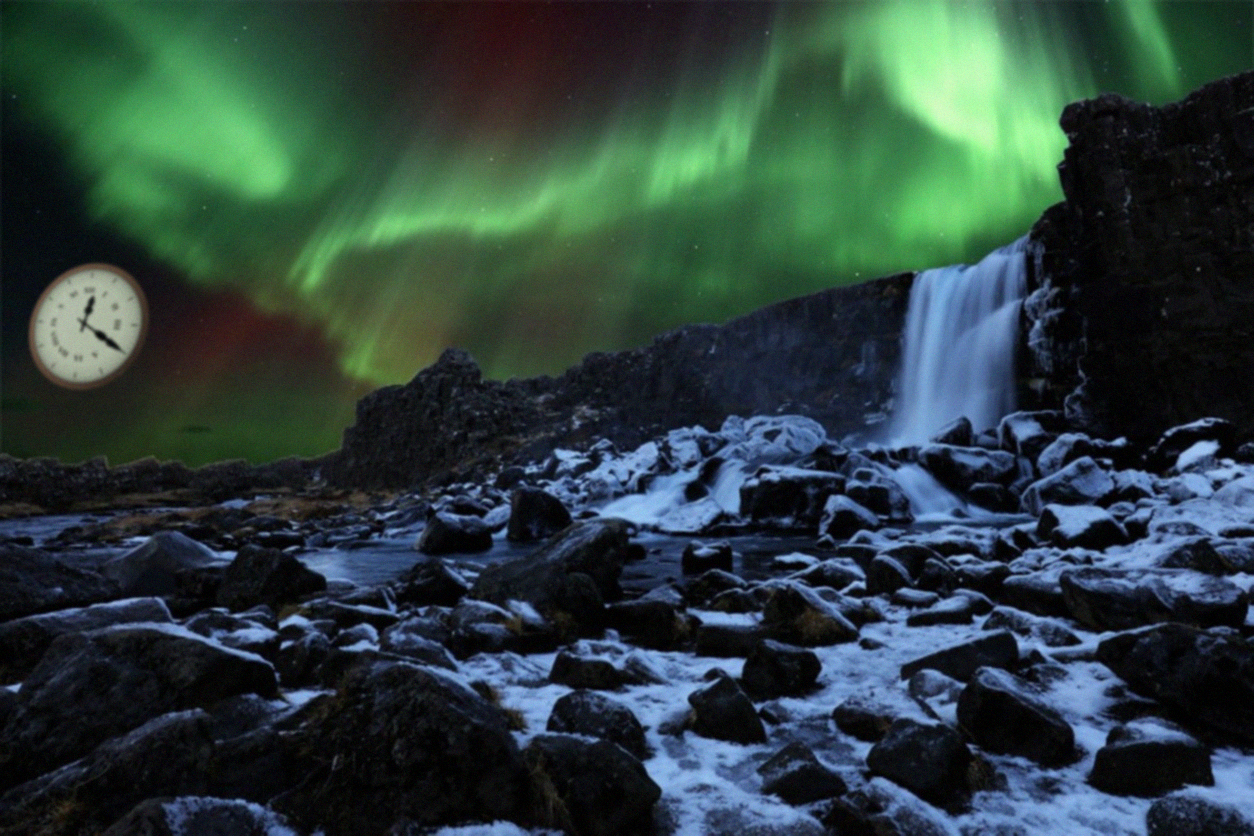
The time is 12 h 20 min
